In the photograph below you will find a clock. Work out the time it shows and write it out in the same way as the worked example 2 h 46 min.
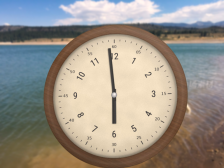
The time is 5 h 59 min
